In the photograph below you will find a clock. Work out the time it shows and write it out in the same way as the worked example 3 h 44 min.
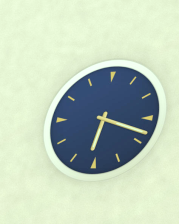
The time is 6 h 18 min
